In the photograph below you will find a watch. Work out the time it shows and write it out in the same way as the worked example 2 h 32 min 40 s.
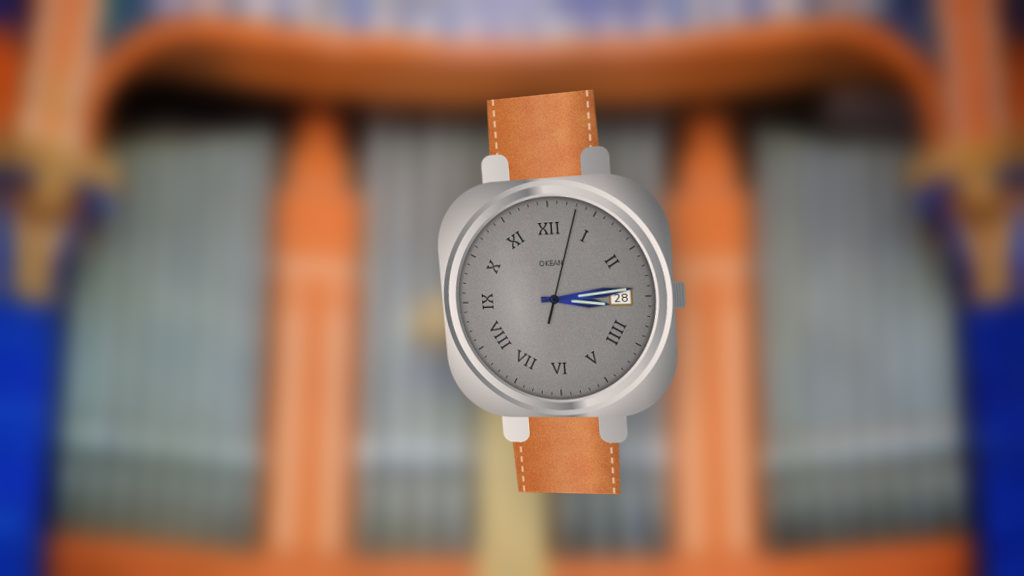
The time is 3 h 14 min 03 s
